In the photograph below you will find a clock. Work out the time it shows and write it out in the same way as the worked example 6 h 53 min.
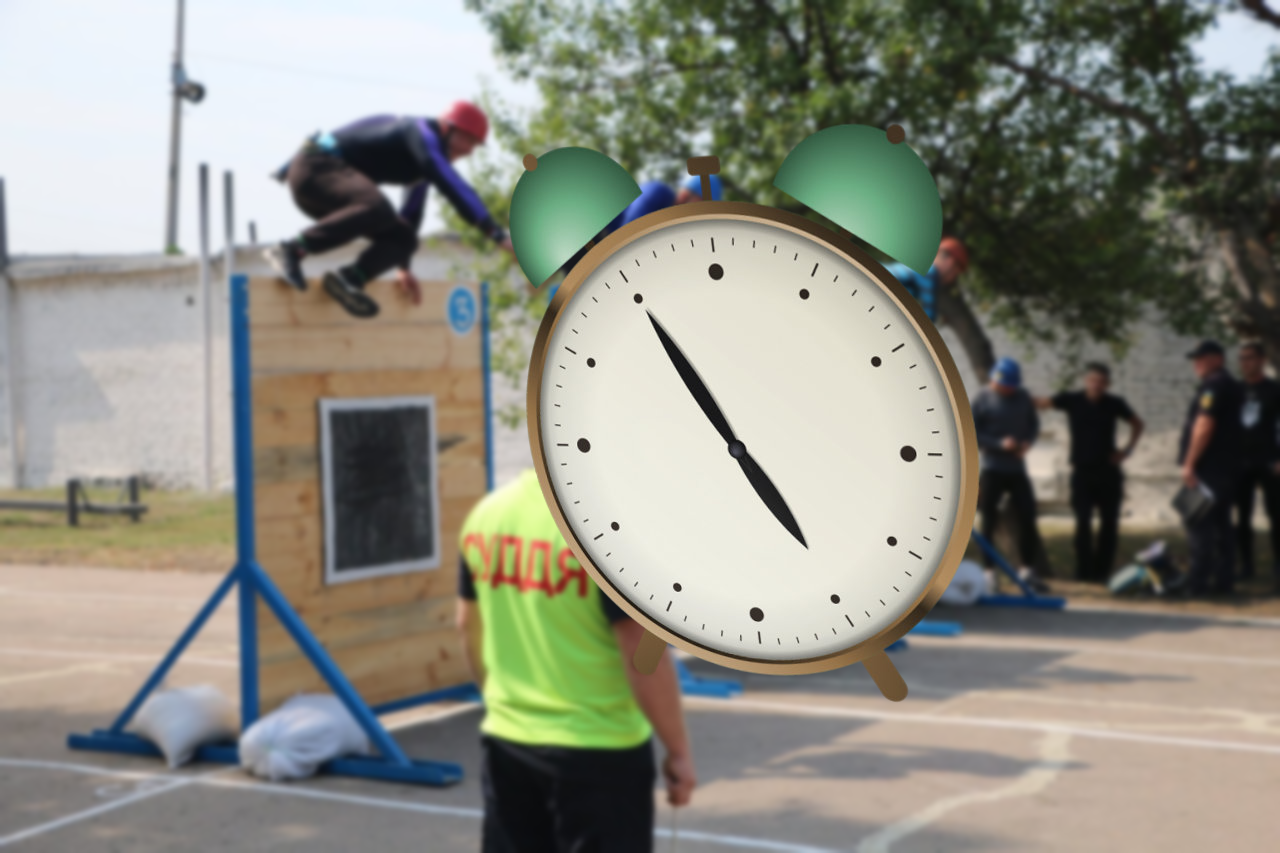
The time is 4 h 55 min
